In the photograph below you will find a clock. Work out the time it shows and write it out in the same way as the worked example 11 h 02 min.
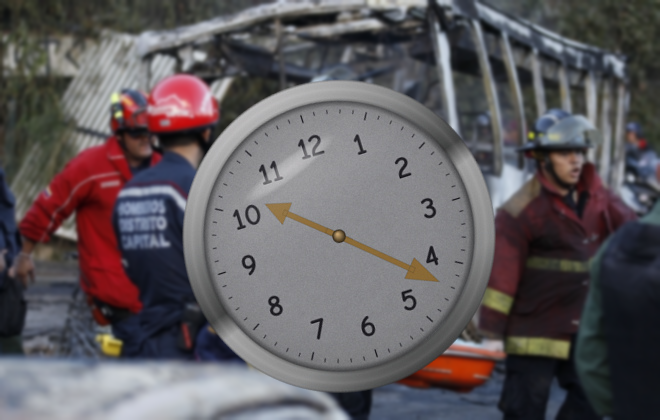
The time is 10 h 22 min
